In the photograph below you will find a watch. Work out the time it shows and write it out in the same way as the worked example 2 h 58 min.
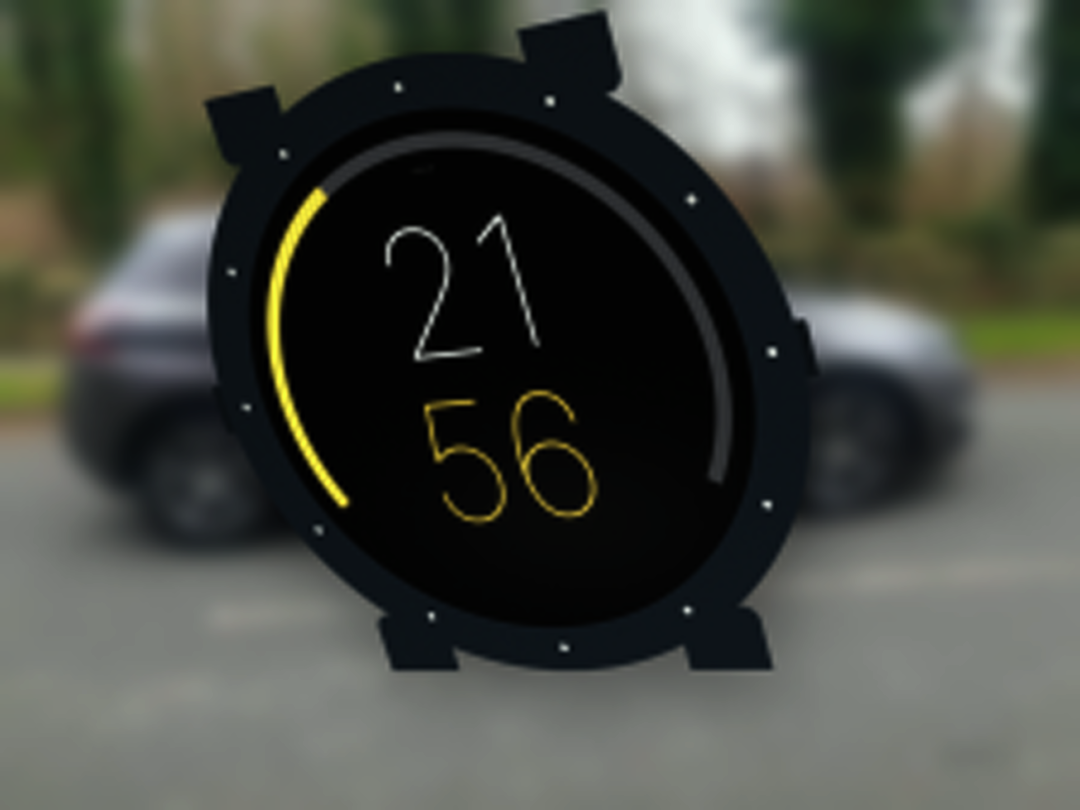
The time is 21 h 56 min
